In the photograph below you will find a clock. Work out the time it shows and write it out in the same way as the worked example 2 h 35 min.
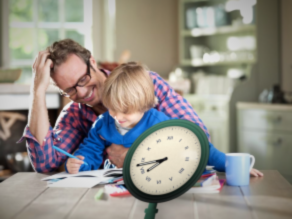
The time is 7 h 43 min
